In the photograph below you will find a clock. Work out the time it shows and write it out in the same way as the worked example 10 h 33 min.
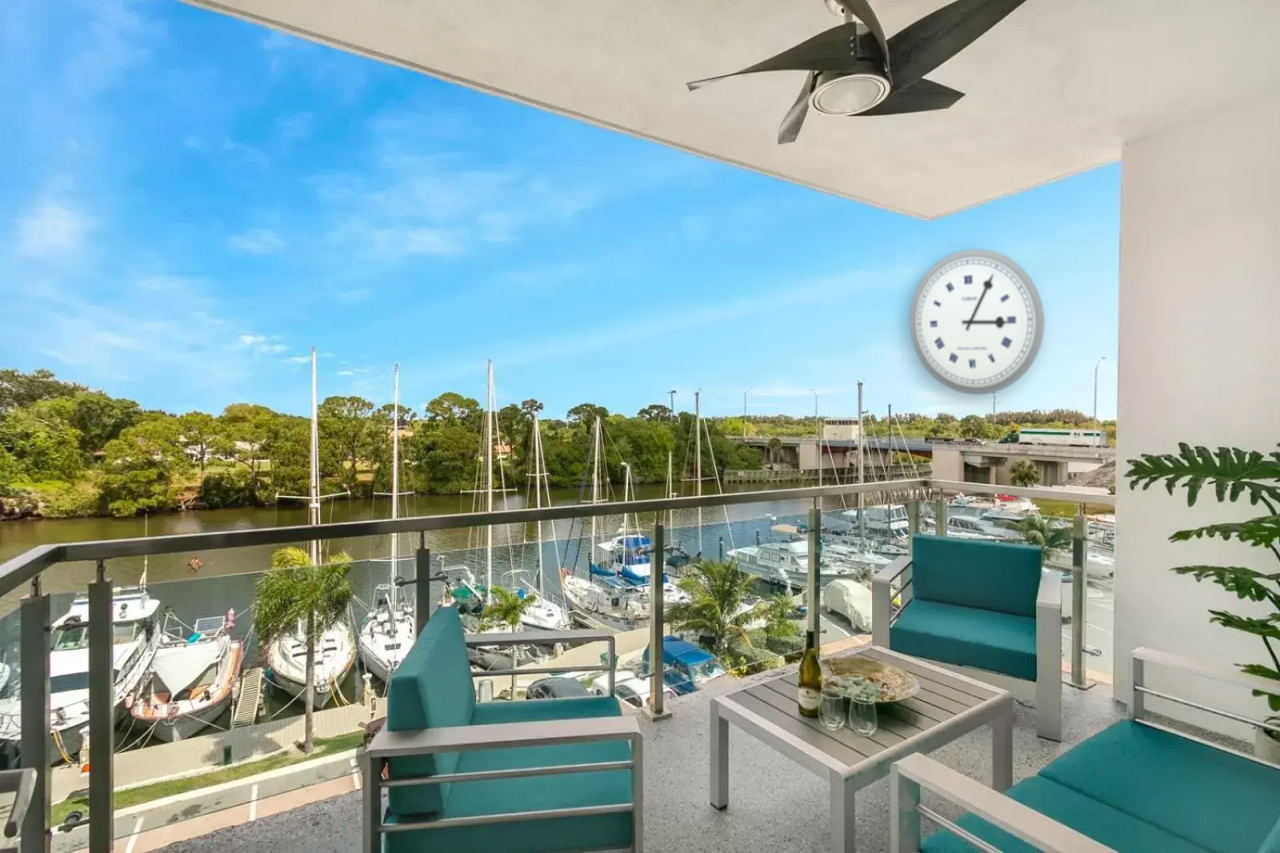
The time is 3 h 05 min
